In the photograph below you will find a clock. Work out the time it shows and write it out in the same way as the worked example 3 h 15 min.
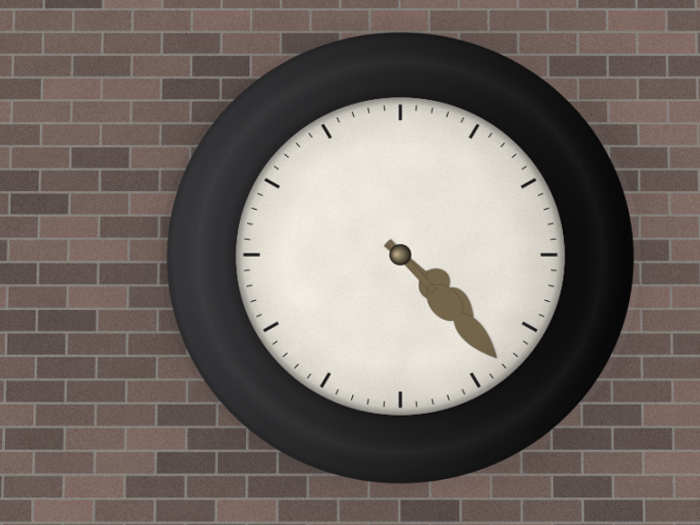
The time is 4 h 23 min
